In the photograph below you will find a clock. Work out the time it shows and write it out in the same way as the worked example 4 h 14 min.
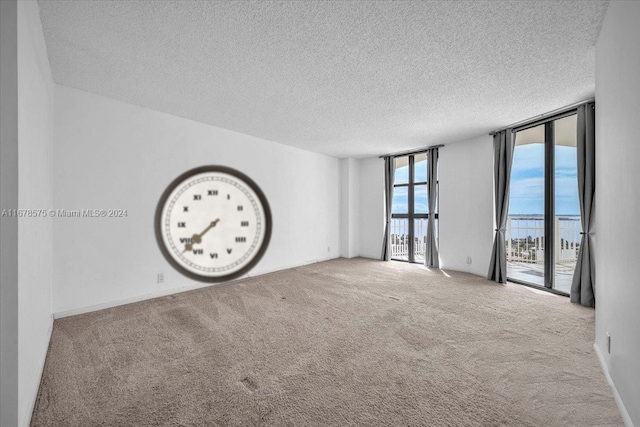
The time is 7 h 38 min
